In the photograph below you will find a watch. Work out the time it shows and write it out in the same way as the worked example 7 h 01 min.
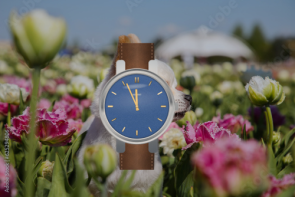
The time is 11 h 56 min
